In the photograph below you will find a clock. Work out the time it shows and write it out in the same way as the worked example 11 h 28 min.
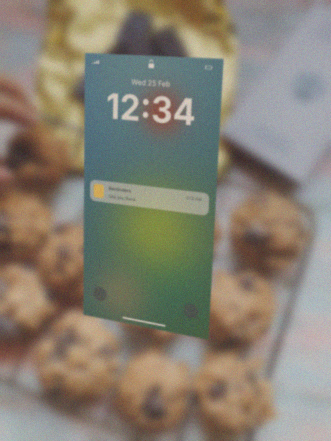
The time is 12 h 34 min
